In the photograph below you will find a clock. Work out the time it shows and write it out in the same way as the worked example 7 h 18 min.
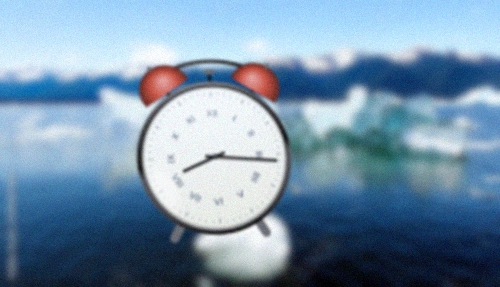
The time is 8 h 16 min
